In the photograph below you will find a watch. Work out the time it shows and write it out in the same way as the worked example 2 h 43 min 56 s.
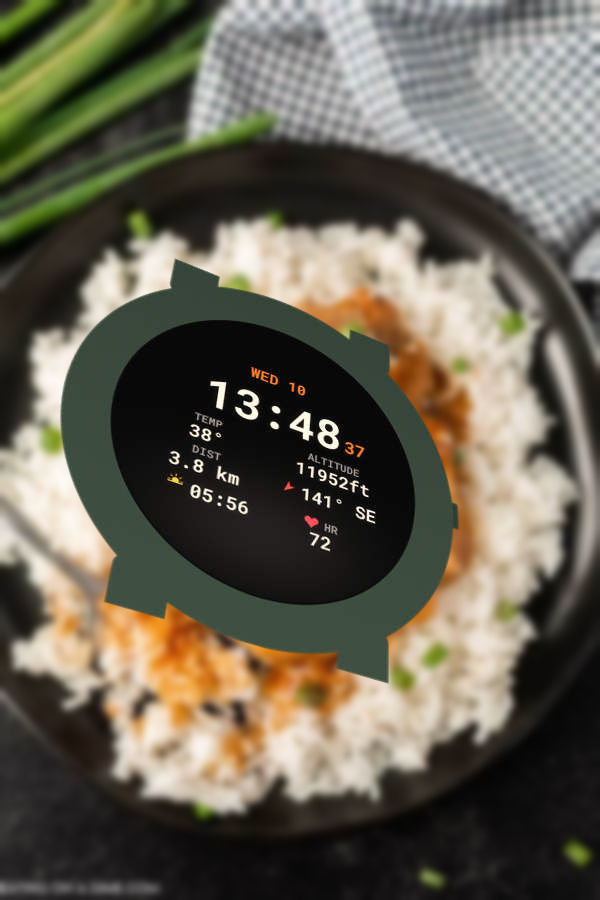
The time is 13 h 48 min 37 s
